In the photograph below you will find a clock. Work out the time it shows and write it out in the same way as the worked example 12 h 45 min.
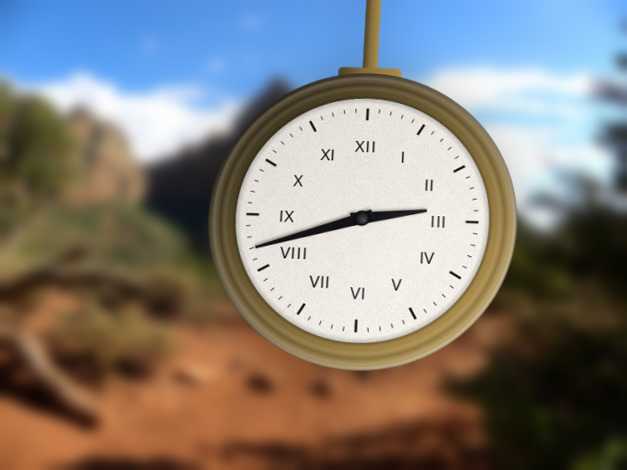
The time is 2 h 42 min
